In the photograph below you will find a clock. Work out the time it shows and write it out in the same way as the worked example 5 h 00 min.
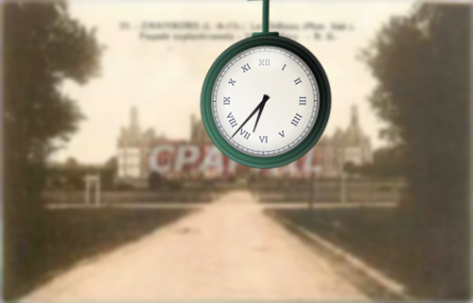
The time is 6 h 37 min
